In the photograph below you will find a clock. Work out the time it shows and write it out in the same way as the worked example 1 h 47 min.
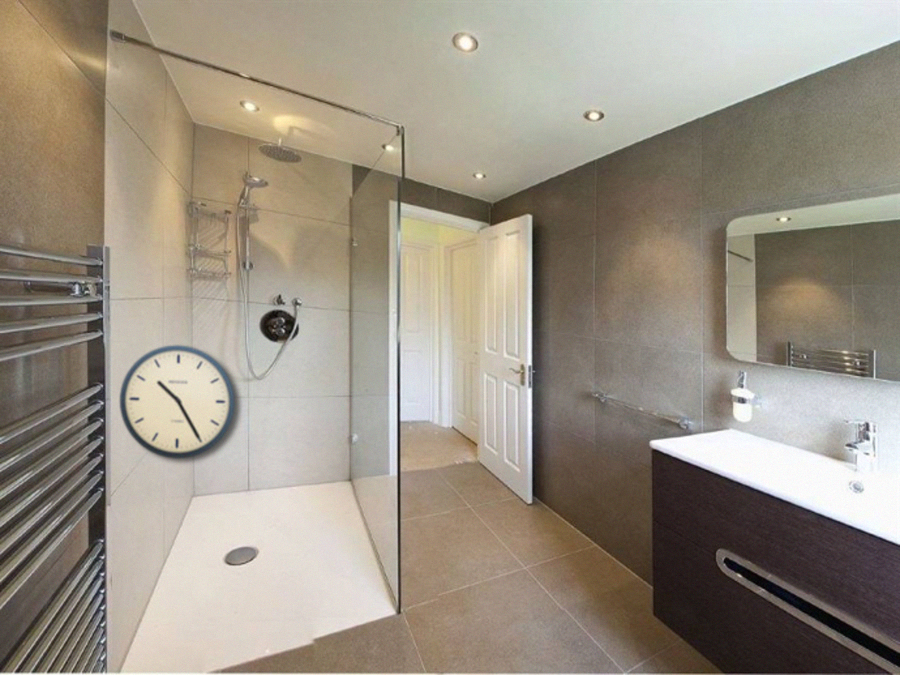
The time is 10 h 25 min
